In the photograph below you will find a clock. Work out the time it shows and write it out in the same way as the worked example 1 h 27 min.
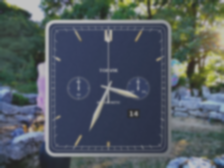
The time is 3 h 34 min
